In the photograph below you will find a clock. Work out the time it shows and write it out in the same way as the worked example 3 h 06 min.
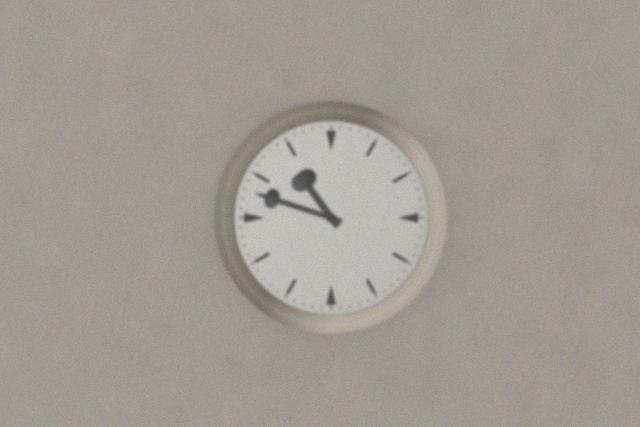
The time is 10 h 48 min
